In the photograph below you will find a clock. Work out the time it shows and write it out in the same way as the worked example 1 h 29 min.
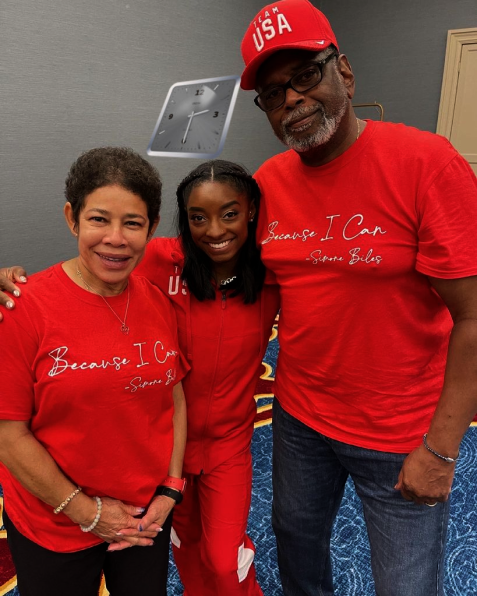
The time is 2 h 30 min
